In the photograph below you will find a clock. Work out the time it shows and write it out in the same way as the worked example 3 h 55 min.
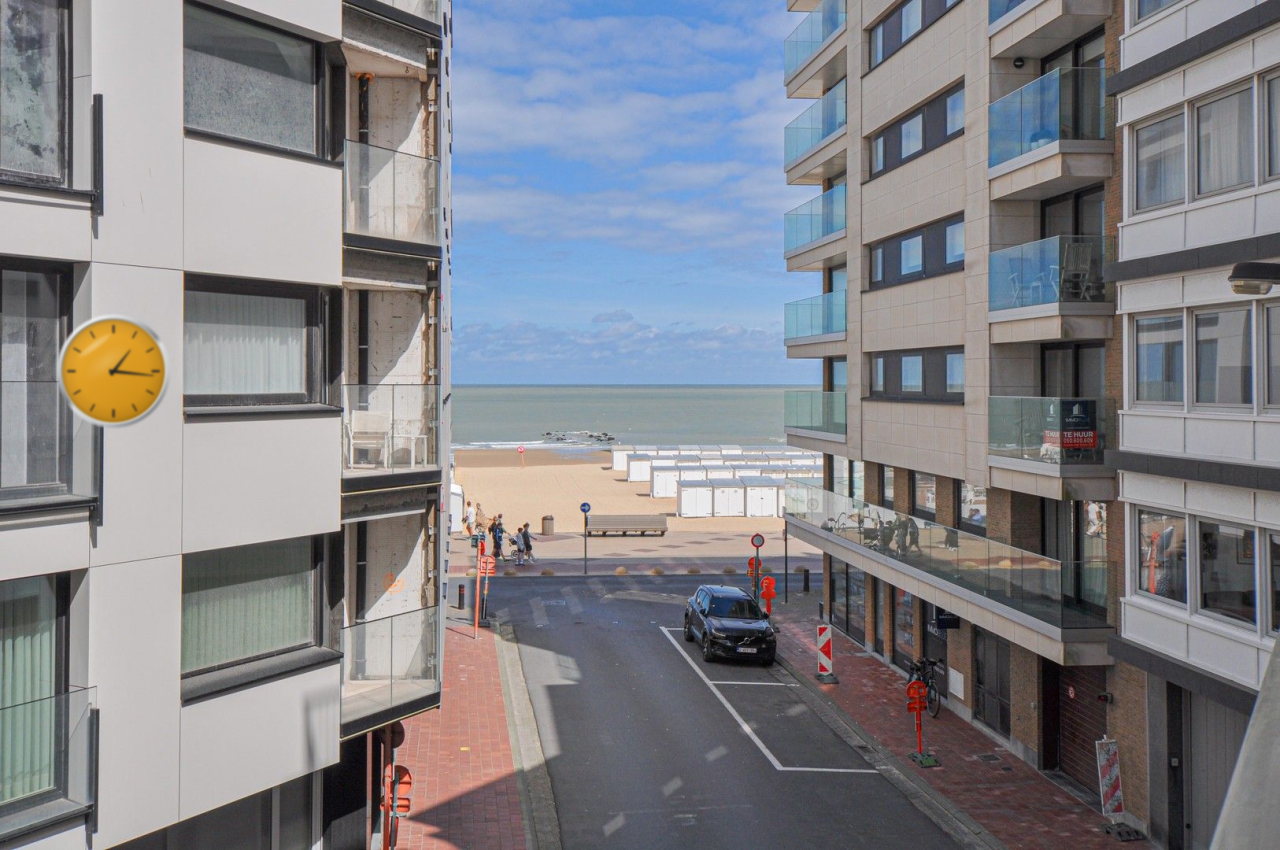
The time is 1 h 16 min
